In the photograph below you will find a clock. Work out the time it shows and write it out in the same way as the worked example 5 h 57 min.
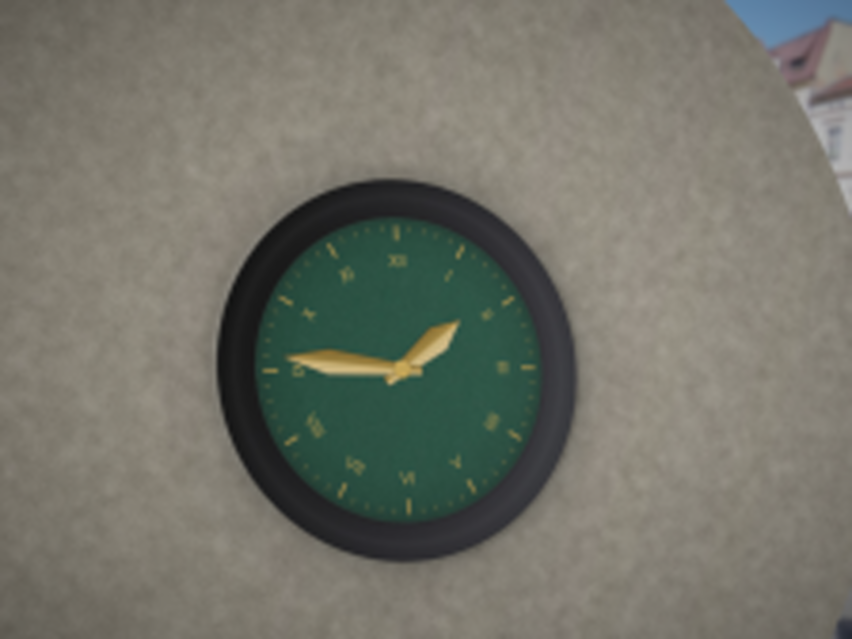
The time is 1 h 46 min
